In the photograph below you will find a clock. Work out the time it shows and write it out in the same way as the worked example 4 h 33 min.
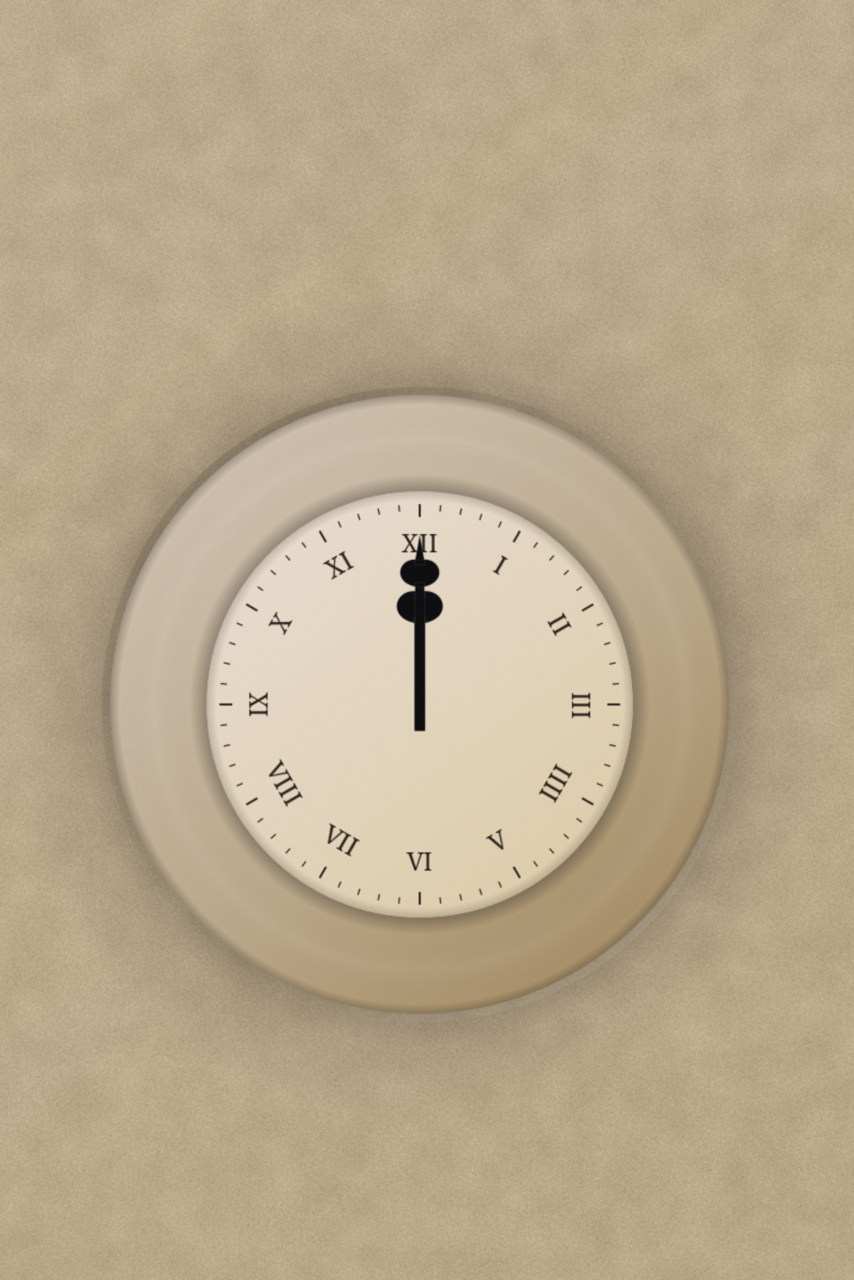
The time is 12 h 00 min
